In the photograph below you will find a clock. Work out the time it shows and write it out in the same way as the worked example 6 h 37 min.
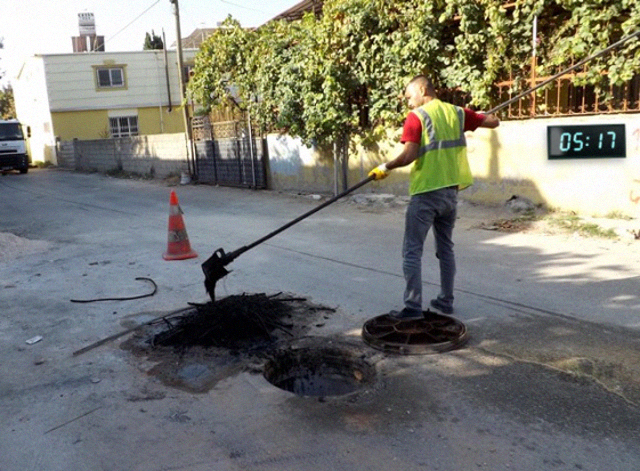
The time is 5 h 17 min
